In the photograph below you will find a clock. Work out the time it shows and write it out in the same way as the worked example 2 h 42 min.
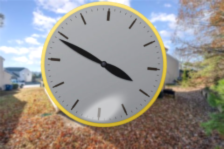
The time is 3 h 49 min
